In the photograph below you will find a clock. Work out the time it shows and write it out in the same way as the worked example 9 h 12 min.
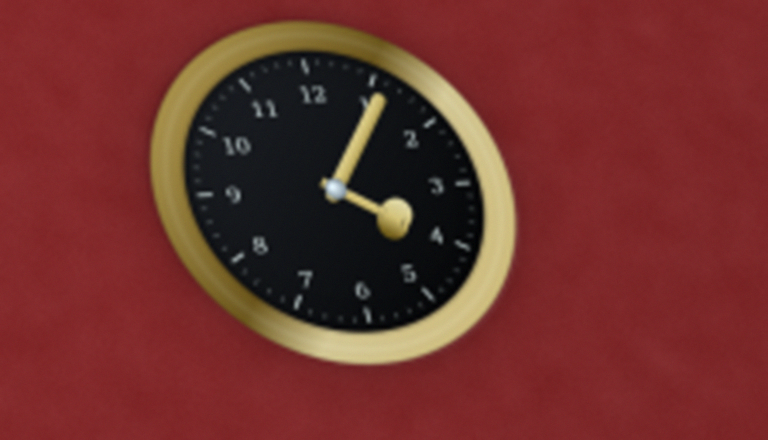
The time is 4 h 06 min
